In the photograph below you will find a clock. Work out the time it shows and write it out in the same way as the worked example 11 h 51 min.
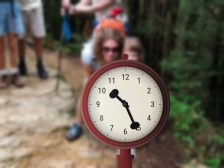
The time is 10 h 26 min
